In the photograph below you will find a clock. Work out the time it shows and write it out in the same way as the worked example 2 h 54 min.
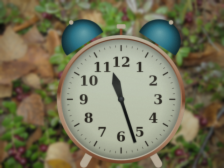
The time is 11 h 27 min
